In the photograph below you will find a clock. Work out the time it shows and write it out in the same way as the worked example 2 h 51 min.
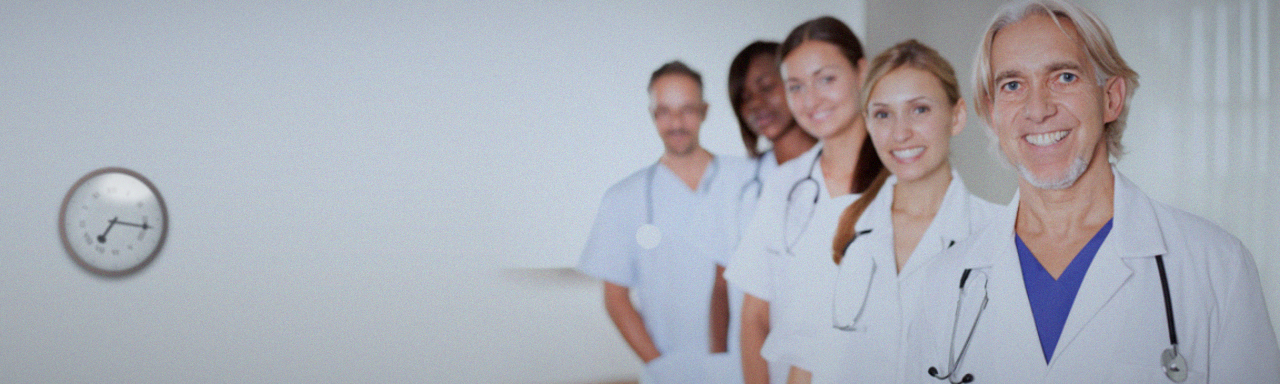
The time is 7 h 17 min
